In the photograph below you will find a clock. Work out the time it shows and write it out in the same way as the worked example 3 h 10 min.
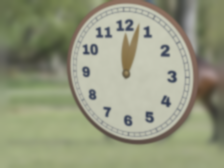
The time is 12 h 03 min
